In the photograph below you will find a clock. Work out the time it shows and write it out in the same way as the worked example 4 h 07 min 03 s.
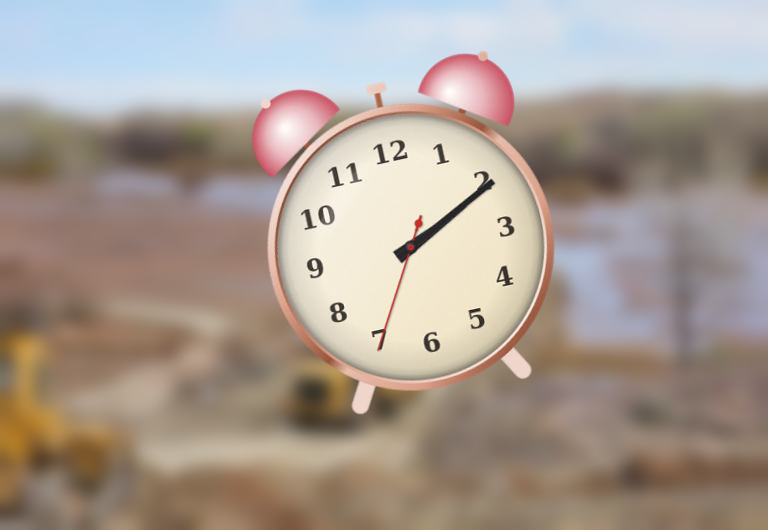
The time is 2 h 10 min 35 s
